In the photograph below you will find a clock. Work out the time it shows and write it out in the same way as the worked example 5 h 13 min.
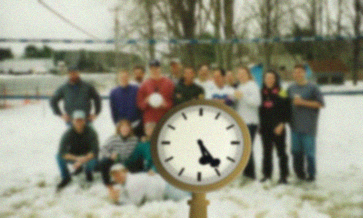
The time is 5 h 24 min
